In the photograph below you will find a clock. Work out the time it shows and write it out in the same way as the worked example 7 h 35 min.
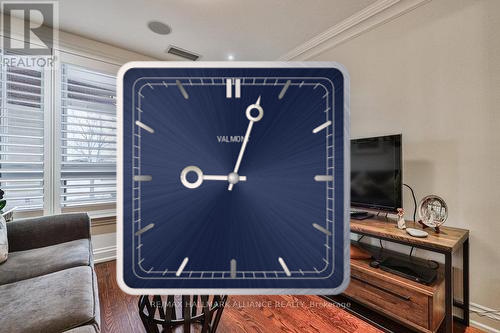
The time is 9 h 03 min
